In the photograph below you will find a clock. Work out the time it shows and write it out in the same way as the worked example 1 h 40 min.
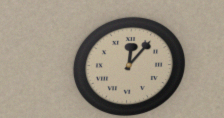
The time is 12 h 06 min
